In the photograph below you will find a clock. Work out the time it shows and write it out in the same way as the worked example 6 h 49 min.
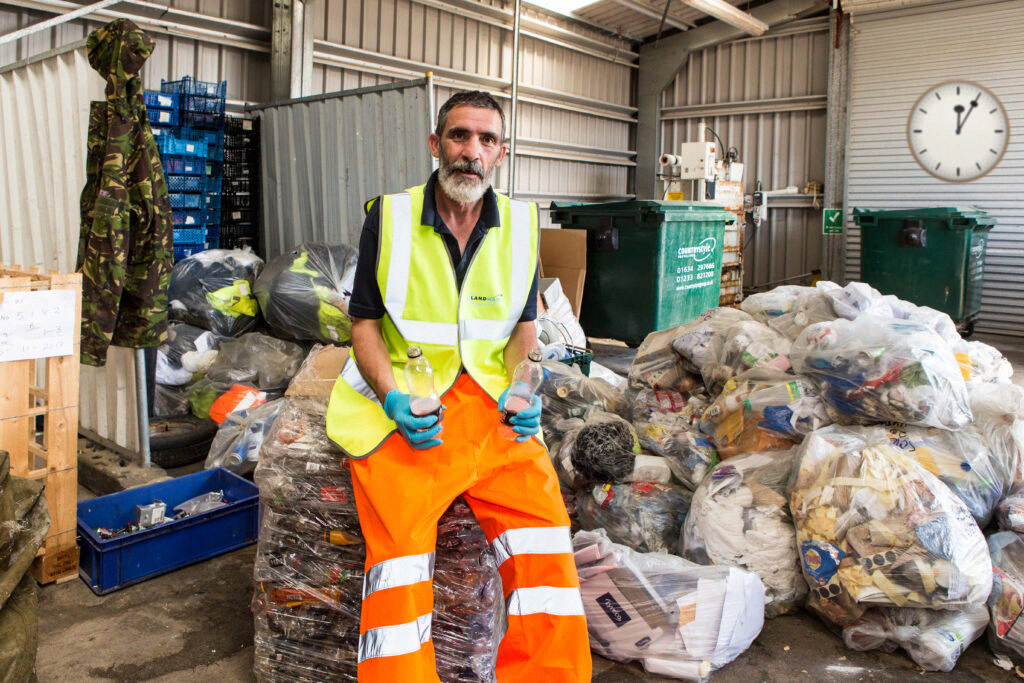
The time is 12 h 05 min
